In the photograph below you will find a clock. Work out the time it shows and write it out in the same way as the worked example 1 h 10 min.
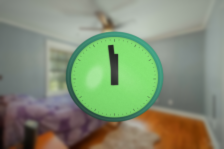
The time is 11 h 59 min
